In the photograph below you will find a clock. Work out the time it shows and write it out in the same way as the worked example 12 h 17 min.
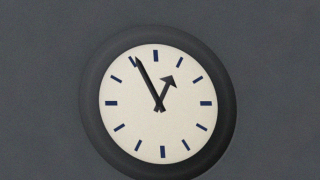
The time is 12 h 56 min
